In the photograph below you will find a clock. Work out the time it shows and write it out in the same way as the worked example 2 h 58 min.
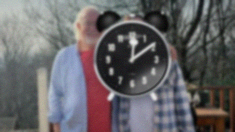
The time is 12 h 09 min
